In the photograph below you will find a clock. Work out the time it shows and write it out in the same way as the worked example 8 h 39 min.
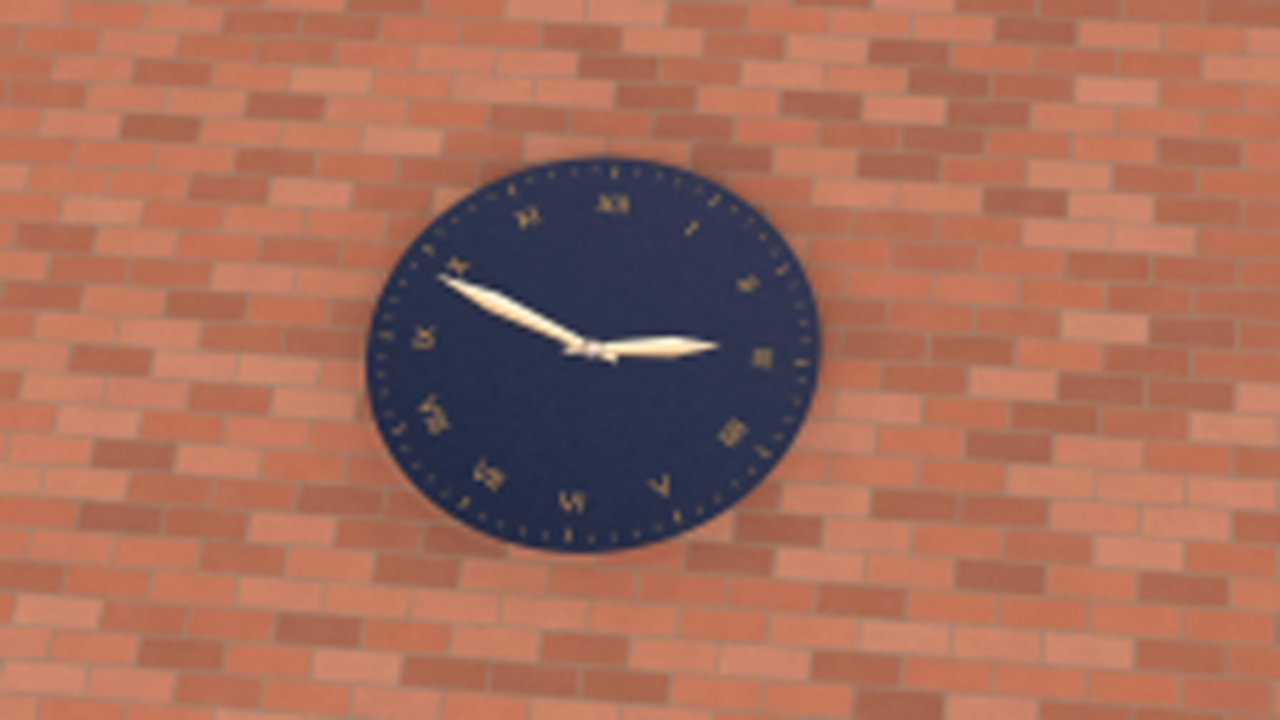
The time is 2 h 49 min
